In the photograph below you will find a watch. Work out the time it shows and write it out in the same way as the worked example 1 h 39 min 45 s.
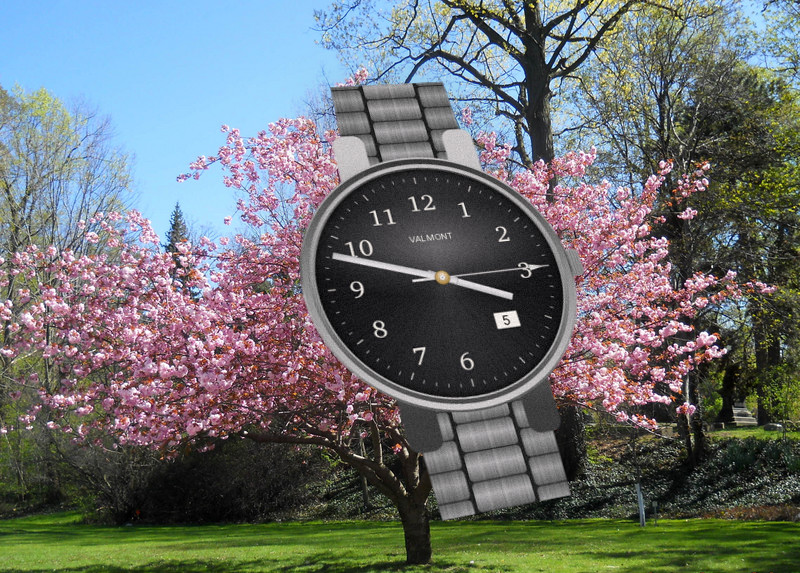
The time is 3 h 48 min 15 s
